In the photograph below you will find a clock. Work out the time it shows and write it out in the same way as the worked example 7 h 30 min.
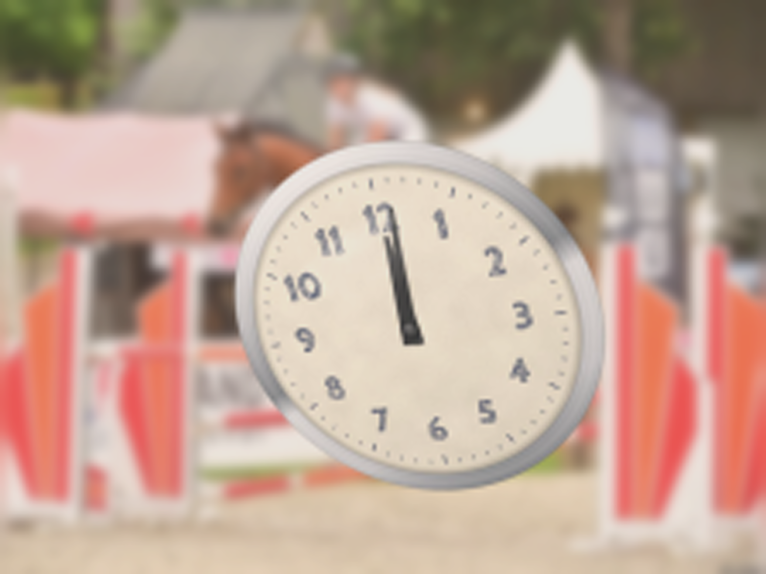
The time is 12 h 01 min
